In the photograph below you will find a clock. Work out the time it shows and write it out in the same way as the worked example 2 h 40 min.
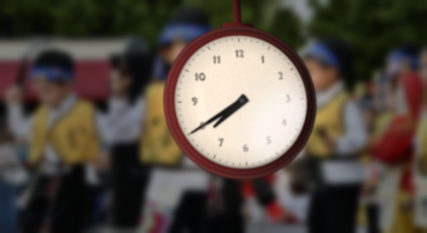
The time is 7 h 40 min
